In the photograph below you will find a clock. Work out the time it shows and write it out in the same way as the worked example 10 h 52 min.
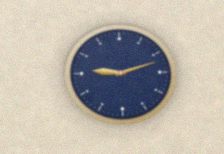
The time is 9 h 12 min
